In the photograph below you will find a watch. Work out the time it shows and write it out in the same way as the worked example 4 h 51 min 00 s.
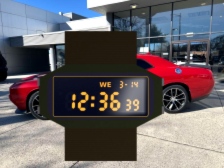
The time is 12 h 36 min 39 s
